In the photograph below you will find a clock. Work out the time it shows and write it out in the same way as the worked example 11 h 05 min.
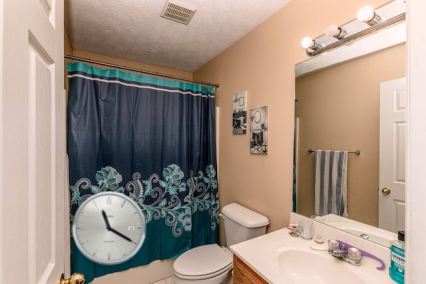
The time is 11 h 20 min
